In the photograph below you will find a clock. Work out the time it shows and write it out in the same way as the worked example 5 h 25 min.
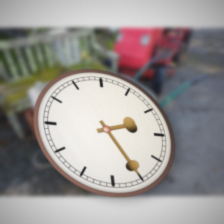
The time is 2 h 25 min
